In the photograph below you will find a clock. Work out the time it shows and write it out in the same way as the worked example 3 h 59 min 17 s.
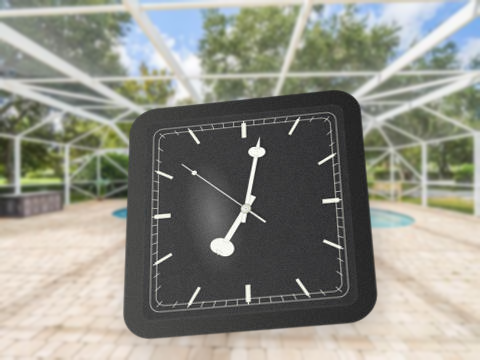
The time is 7 h 01 min 52 s
